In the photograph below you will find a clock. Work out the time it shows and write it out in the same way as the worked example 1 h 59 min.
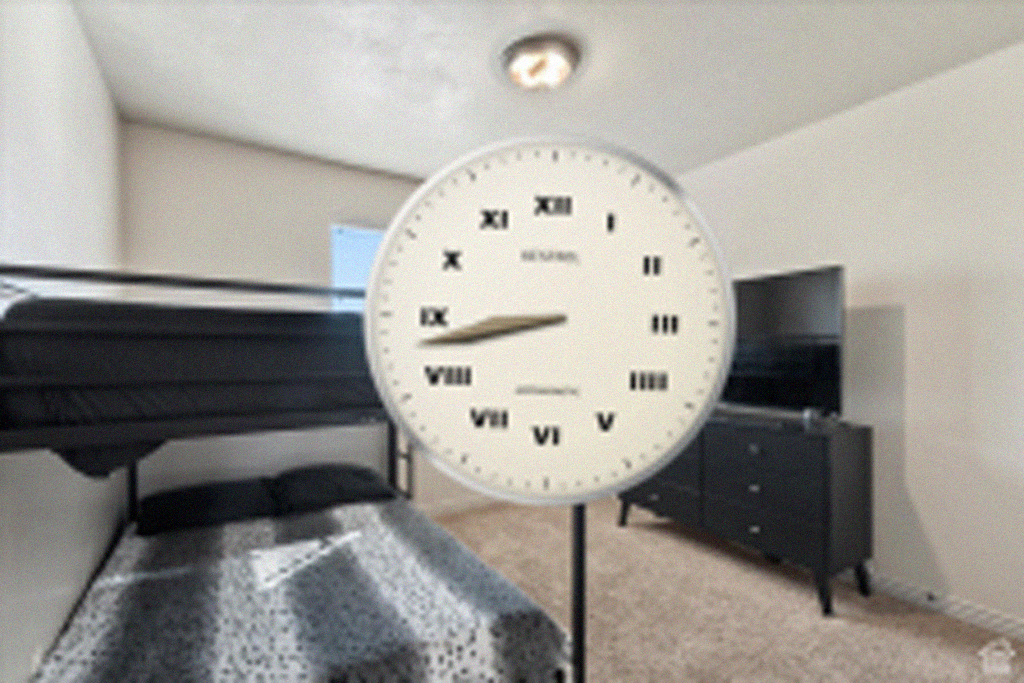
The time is 8 h 43 min
